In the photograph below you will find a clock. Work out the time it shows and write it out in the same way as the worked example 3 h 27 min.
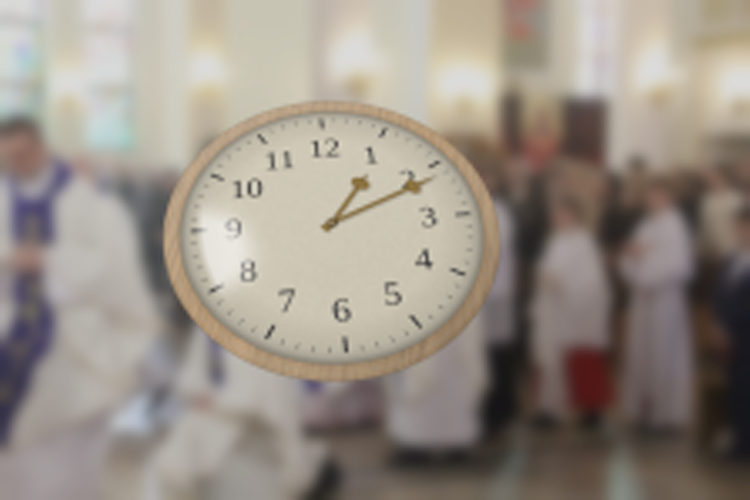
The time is 1 h 11 min
